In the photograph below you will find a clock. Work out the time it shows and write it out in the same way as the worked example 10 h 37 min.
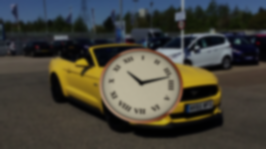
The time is 11 h 17 min
